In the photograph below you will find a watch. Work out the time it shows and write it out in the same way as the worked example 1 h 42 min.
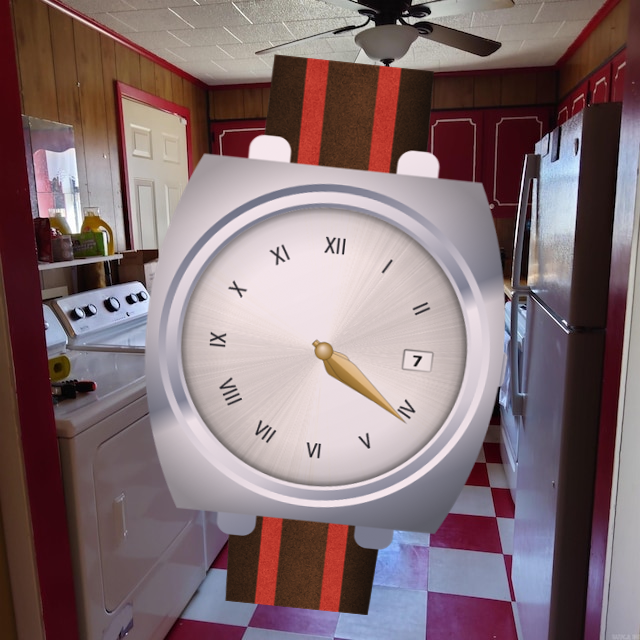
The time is 4 h 21 min
